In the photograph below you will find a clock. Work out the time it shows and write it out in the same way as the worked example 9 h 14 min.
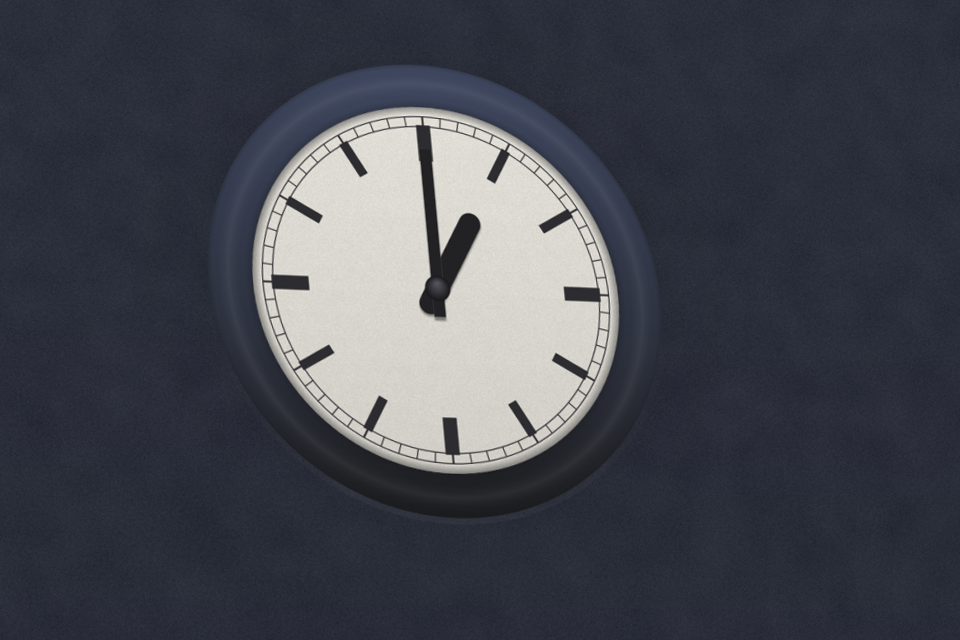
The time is 1 h 00 min
